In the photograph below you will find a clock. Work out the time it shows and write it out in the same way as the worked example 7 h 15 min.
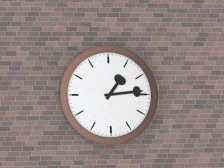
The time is 1 h 14 min
